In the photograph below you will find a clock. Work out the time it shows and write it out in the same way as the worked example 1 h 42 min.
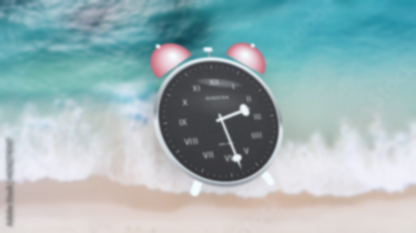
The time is 2 h 28 min
